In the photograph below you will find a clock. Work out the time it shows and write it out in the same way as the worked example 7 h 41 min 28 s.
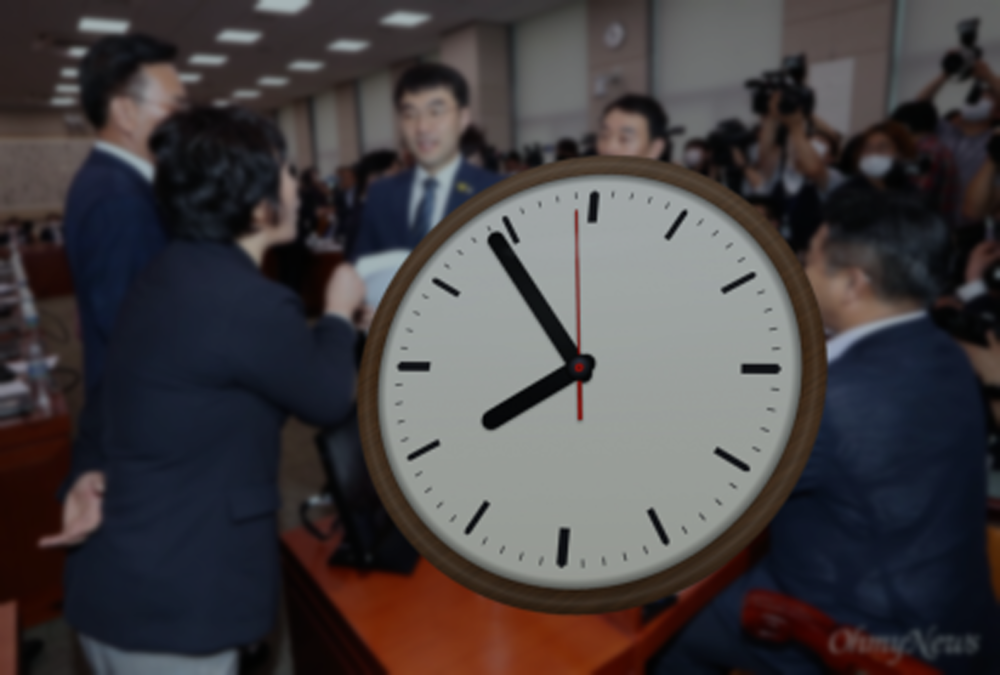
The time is 7 h 53 min 59 s
